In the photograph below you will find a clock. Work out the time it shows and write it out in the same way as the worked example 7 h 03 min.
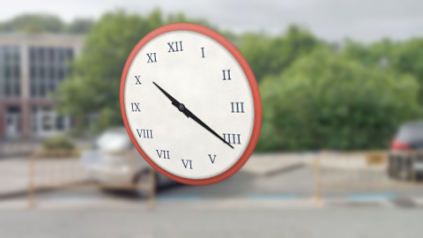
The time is 10 h 21 min
